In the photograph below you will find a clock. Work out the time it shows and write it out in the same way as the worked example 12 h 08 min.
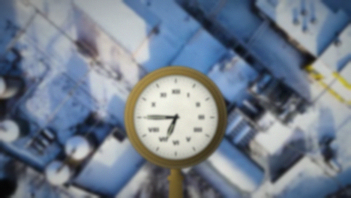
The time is 6 h 45 min
